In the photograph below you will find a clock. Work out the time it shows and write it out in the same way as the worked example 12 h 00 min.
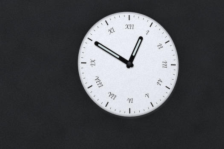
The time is 12 h 50 min
